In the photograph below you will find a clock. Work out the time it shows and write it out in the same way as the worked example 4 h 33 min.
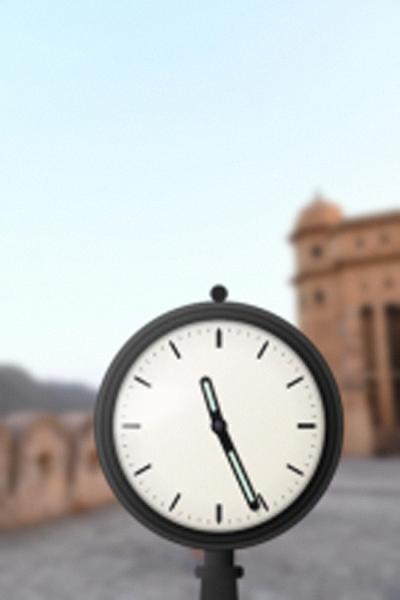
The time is 11 h 26 min
